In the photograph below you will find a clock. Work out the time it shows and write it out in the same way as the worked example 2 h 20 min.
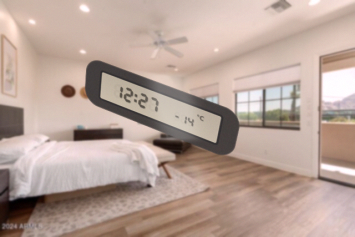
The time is 12 h 27 min
